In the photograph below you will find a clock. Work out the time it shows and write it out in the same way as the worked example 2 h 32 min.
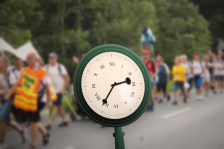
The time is 2 h 36 min
